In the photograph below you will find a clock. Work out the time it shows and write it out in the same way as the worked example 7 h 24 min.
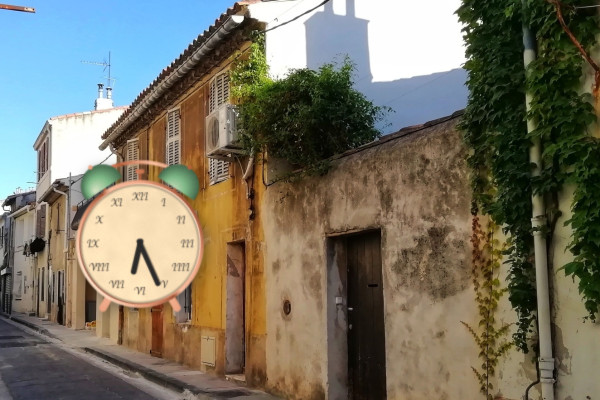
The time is 6 h 26 min
